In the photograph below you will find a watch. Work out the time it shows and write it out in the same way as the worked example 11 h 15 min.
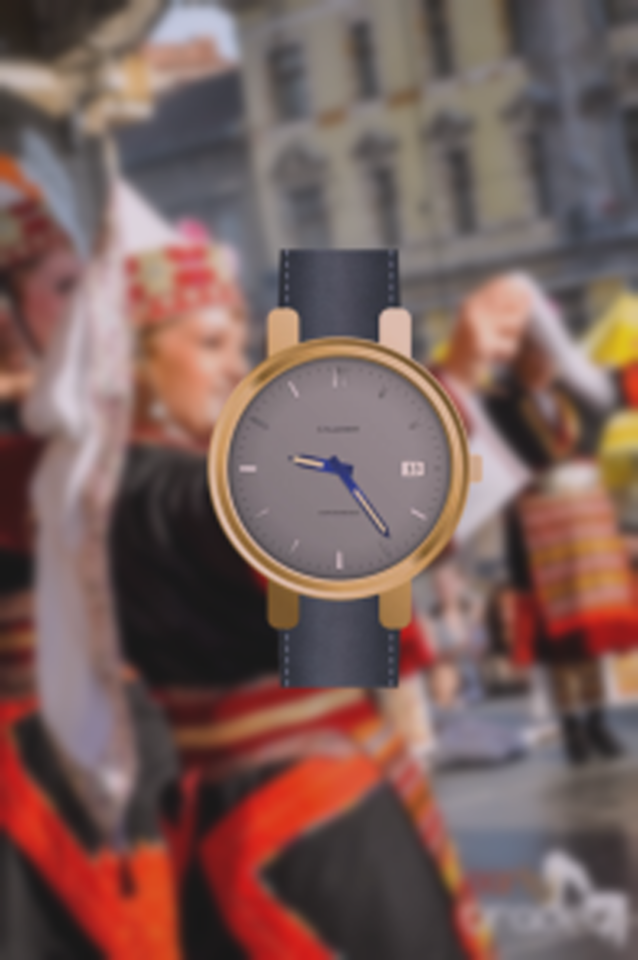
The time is 9 h 24 min
